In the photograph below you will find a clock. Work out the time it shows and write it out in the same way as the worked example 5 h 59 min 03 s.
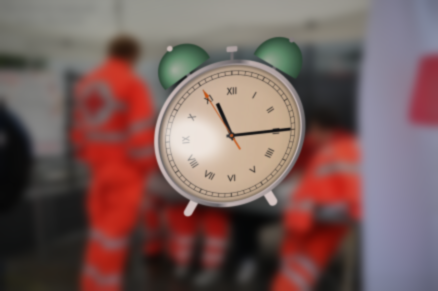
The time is 11 h 14 min 55 s
